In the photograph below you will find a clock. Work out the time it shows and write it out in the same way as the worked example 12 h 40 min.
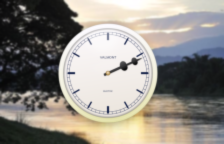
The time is 2 h 11 min
